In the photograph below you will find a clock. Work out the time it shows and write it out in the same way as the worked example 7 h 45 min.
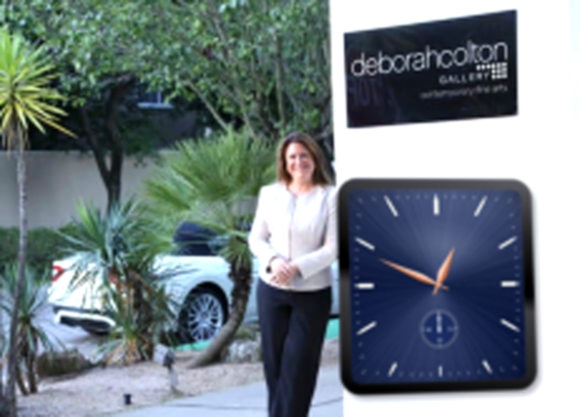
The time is 12 h 49 min
